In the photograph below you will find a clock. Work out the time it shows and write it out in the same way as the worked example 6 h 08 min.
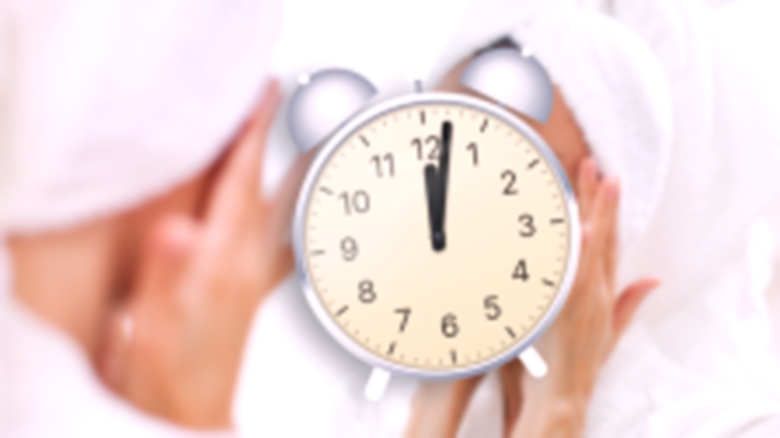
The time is 12 h 02 min
